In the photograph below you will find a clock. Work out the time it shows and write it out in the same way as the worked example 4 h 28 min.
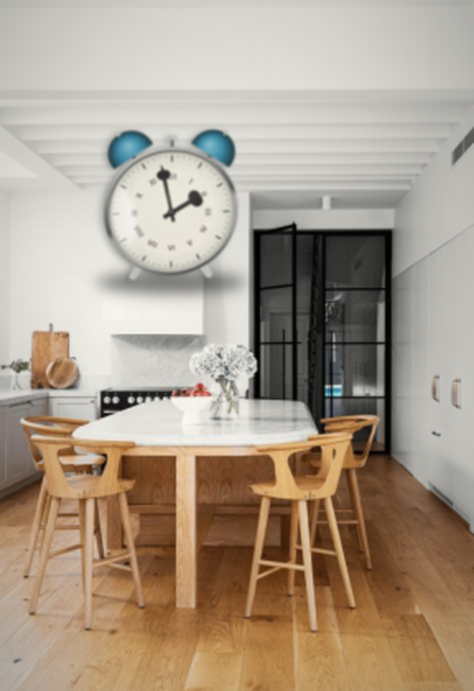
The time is 1 h 58 min
